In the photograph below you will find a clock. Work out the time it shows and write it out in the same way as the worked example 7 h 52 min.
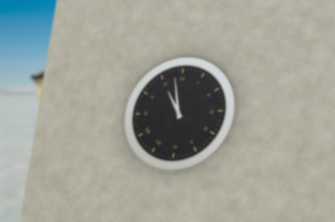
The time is 10 h 58 min
